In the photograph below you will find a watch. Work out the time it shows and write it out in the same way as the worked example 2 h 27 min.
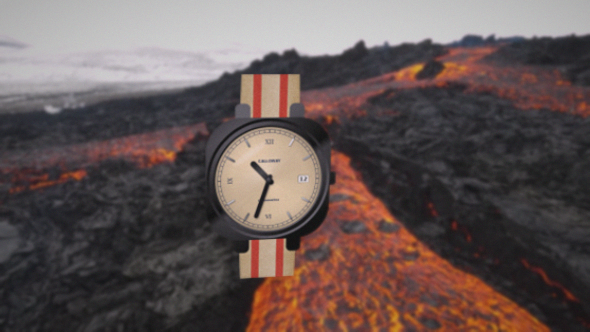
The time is 10 h 33 min
